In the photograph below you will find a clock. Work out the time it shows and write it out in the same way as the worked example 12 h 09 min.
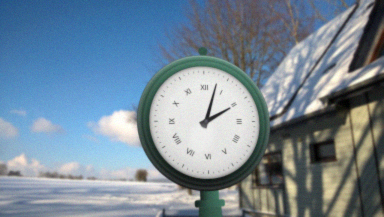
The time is 2 h 03 min
